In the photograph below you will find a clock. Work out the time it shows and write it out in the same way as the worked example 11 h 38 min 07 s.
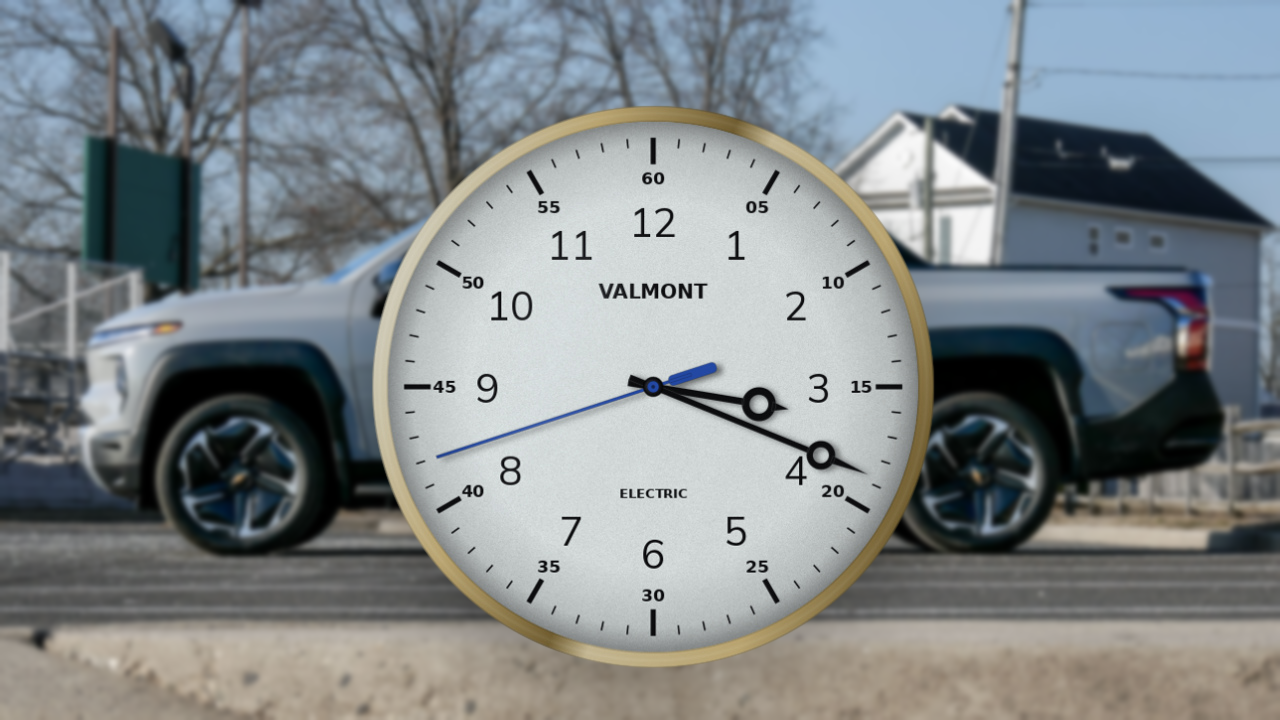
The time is 3 h 18 min 42 s
